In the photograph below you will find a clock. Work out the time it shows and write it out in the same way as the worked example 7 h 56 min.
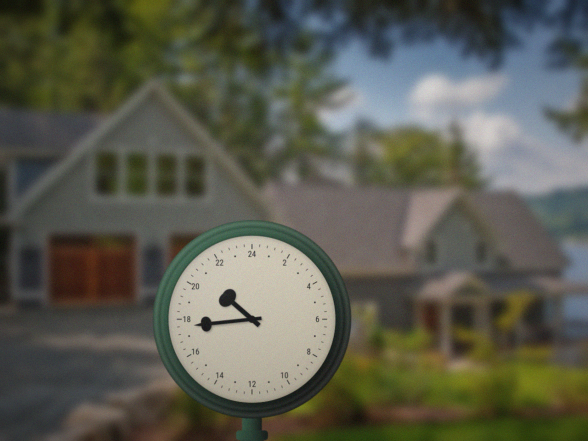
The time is 20 h 44 min
